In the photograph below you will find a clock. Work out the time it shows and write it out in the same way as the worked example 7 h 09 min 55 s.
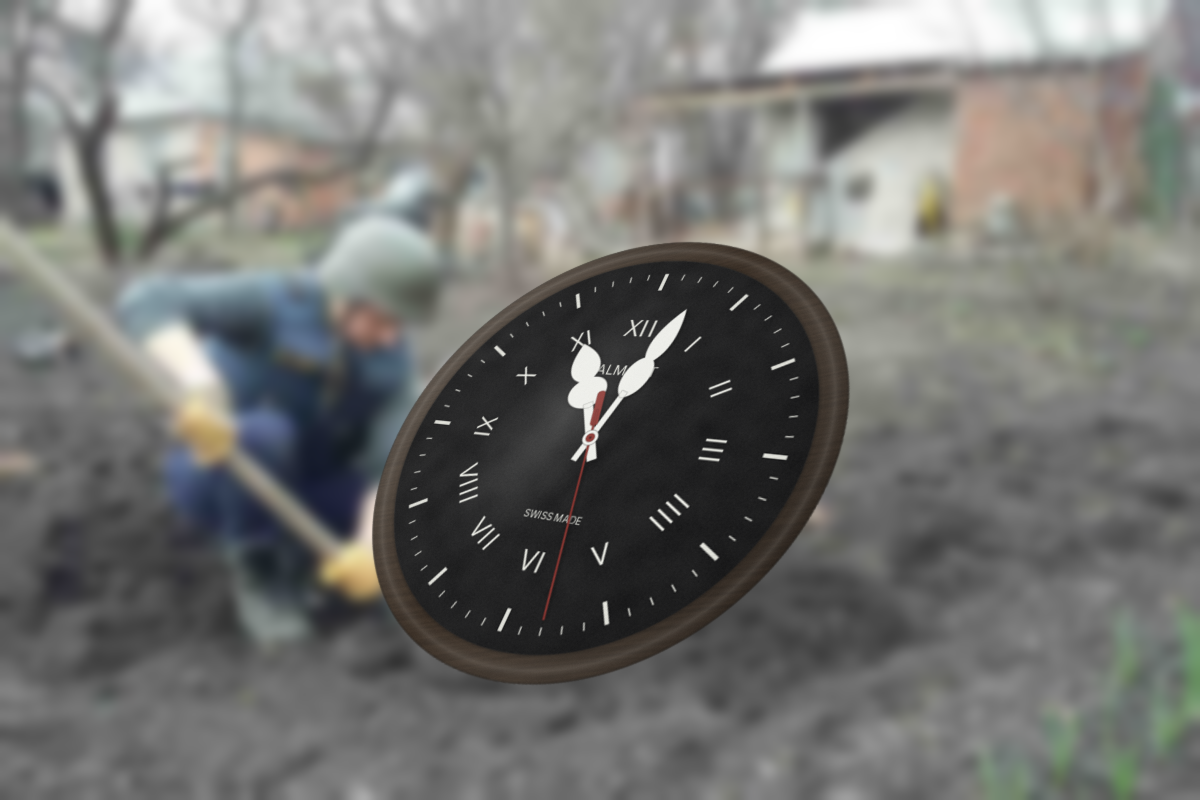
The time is 11 h 02 min 28 s
